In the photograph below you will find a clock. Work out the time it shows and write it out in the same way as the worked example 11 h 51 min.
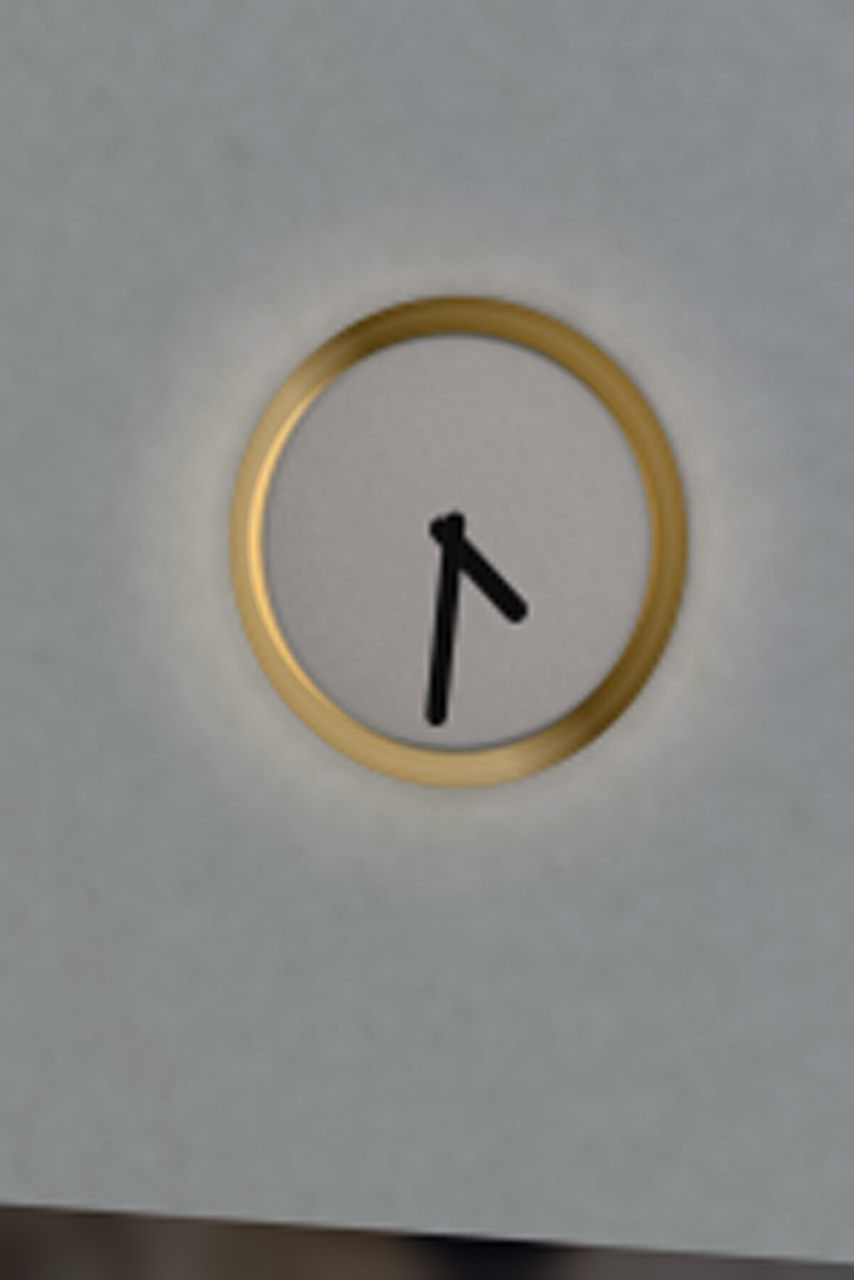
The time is 4 h 31 min
